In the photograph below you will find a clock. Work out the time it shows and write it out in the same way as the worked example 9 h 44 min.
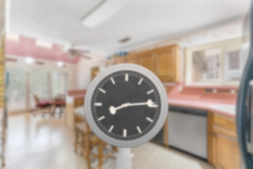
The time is 8 h 14 min
